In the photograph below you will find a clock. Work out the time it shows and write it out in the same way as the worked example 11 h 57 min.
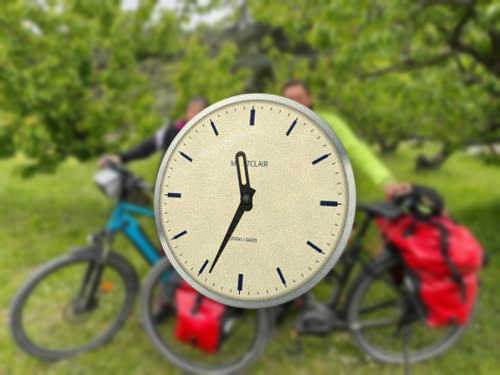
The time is 11 h 34 min
